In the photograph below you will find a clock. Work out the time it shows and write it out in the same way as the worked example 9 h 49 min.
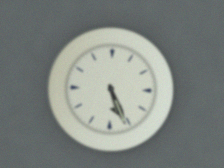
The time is 5 h 26 min
